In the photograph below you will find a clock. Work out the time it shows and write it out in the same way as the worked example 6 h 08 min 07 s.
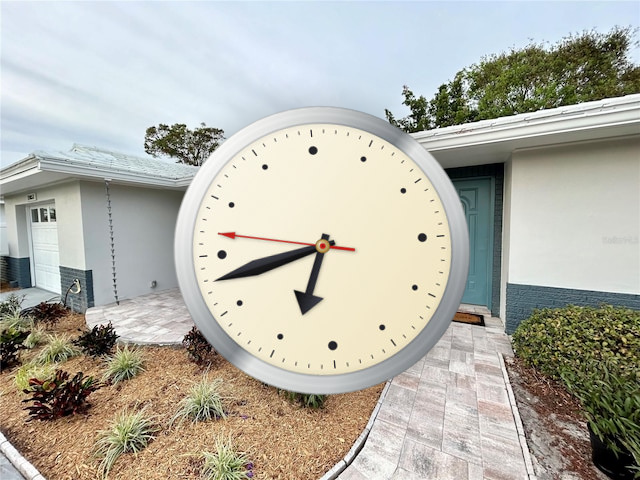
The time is 6 h 42 min 47 s
